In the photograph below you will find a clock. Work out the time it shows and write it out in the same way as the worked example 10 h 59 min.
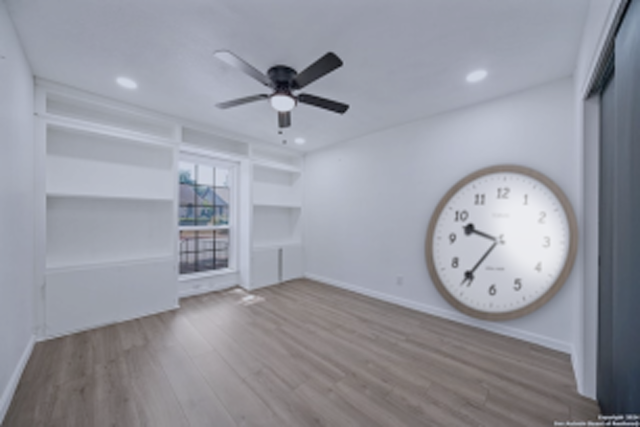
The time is 9 h 36 min
